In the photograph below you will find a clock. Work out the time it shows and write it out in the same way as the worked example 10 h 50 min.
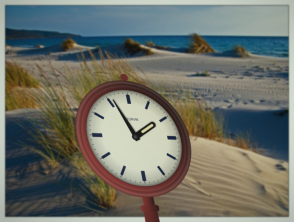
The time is 1 h 56 min
